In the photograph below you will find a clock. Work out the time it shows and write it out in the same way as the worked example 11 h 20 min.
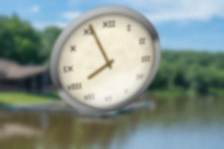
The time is 7 h 56 min
